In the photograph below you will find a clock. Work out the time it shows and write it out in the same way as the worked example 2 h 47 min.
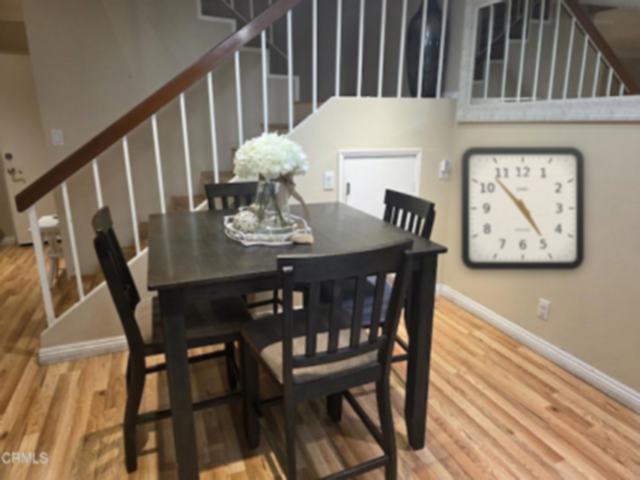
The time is 4 h 53 min
